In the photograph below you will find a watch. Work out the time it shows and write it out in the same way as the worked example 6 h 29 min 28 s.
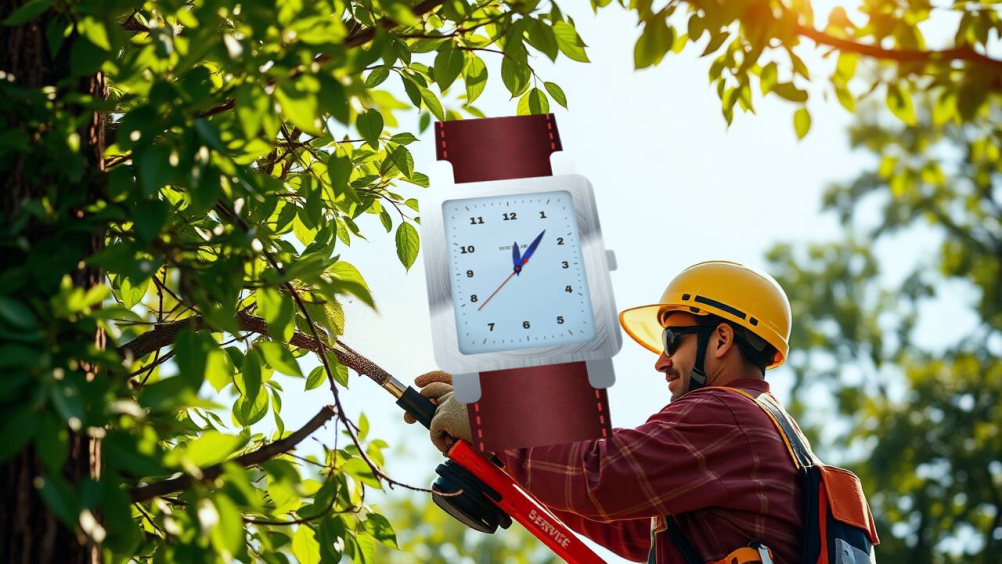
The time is 12 h 06 min 38 s
